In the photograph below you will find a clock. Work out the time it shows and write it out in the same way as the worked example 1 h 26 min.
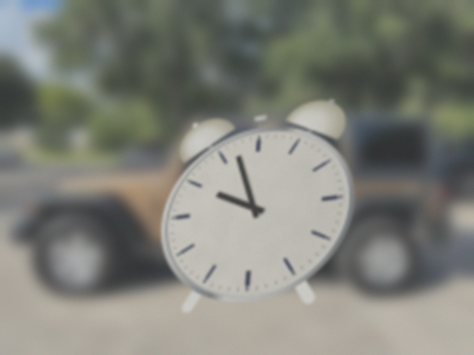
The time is 9 h 57 min
